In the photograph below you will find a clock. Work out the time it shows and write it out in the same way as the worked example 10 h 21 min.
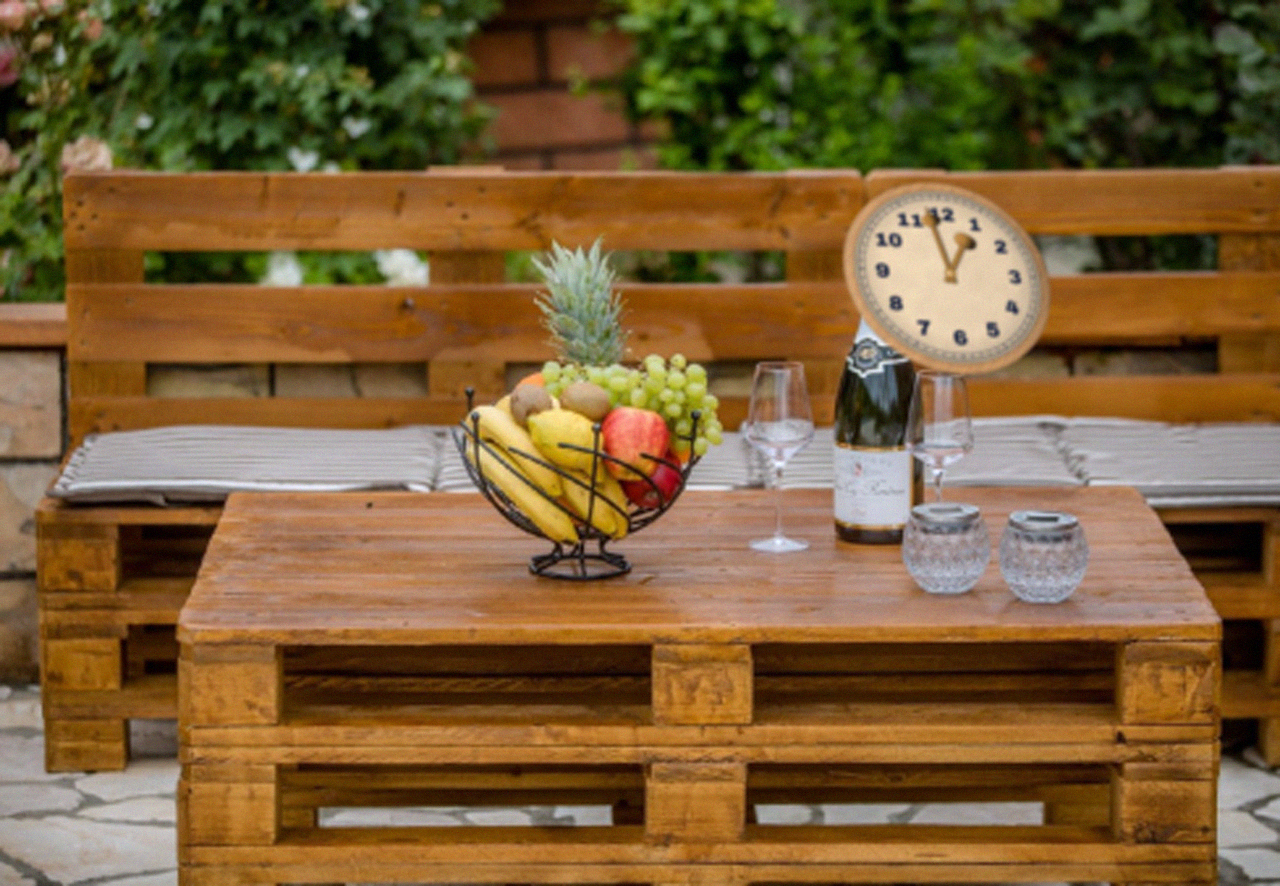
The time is 12 h 58 min
